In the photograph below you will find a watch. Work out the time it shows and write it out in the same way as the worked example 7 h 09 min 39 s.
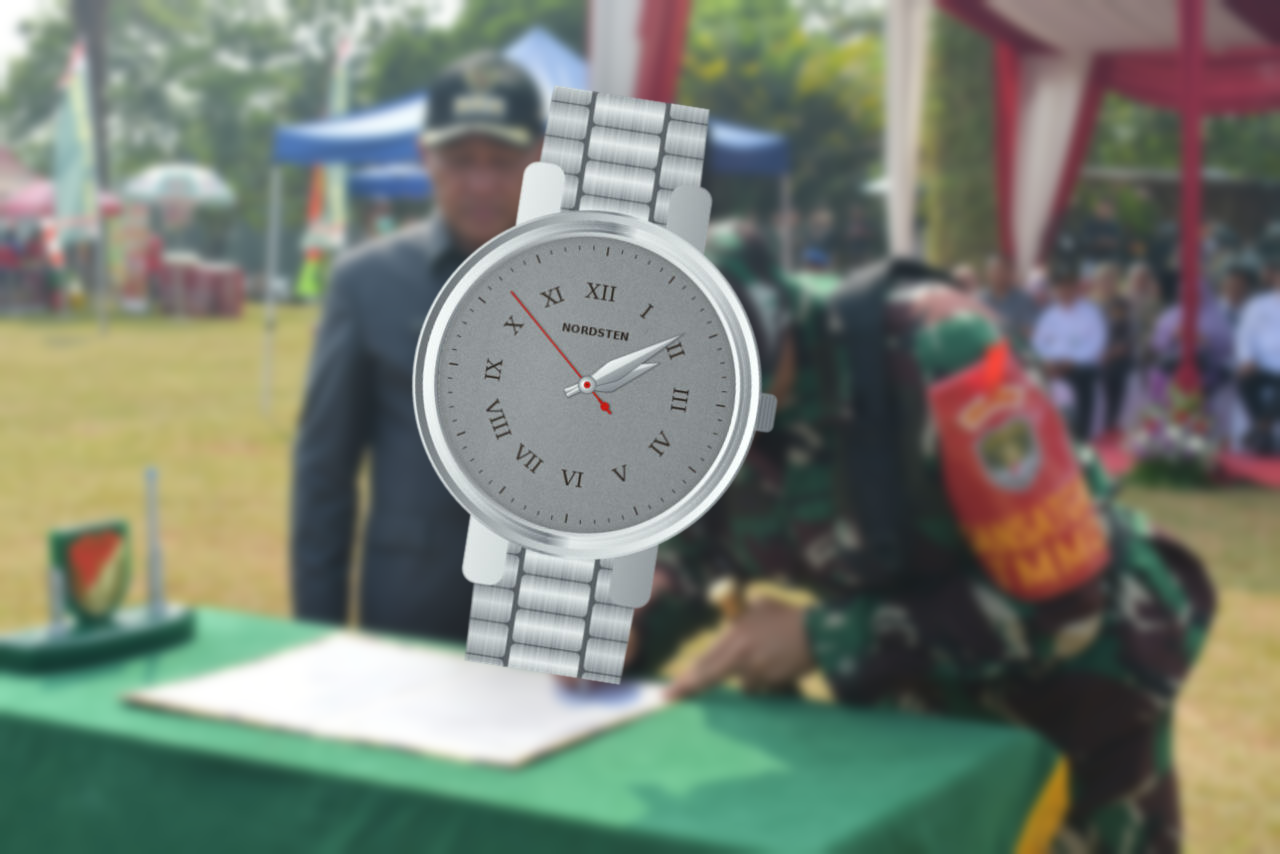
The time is 2 h 08 min 52 s
